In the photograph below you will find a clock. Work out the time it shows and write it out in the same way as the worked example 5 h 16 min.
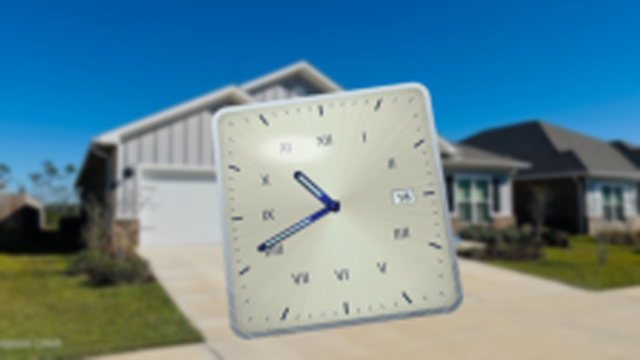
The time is 10 h 41 min
